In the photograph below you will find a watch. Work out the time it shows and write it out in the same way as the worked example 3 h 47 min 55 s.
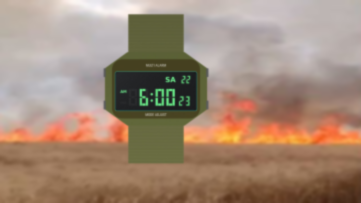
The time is 6 h 00 min 23 s
